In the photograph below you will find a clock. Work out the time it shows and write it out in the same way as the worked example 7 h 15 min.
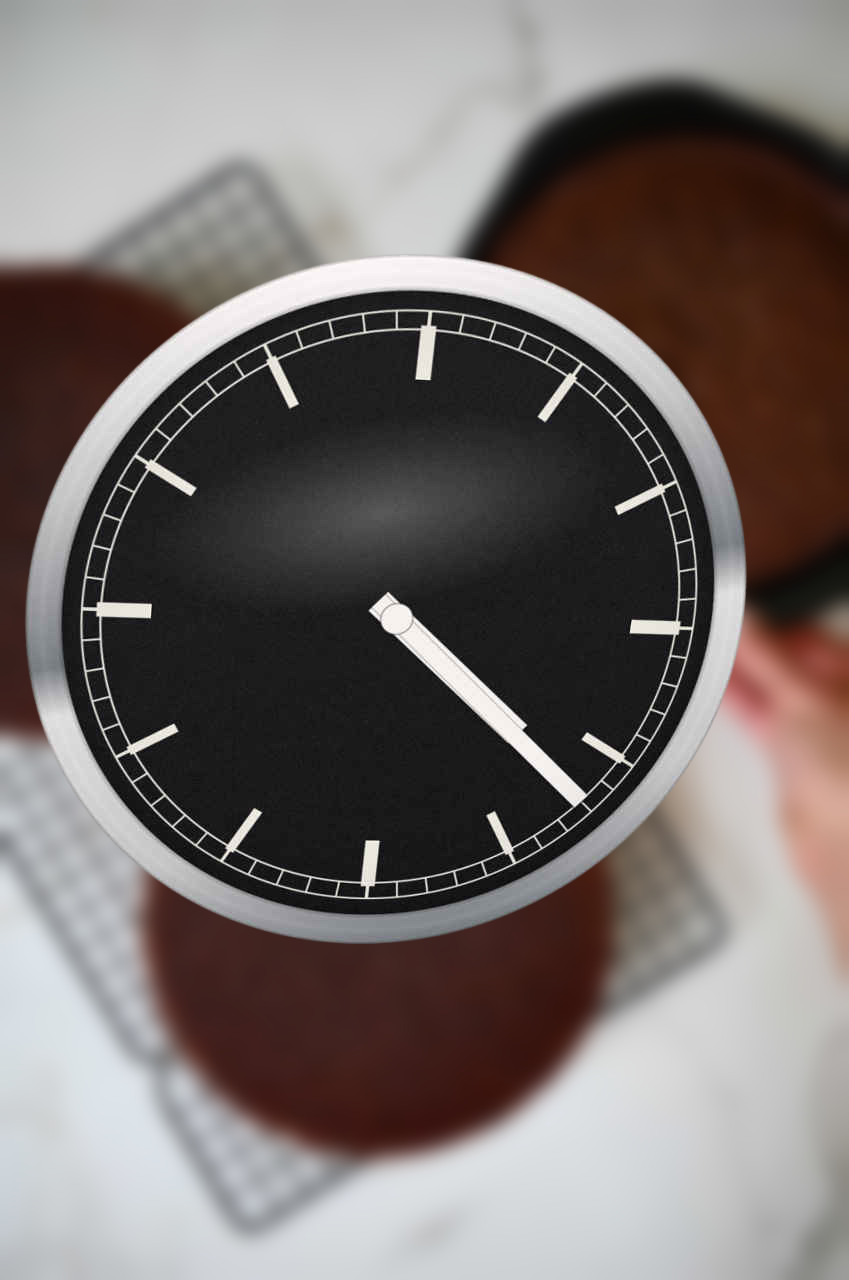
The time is 4 h 22 min
